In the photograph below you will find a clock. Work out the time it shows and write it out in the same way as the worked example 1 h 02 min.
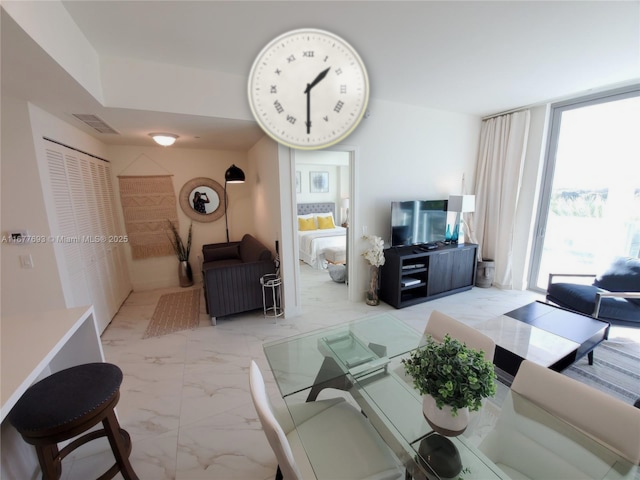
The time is 1 h 30 min
